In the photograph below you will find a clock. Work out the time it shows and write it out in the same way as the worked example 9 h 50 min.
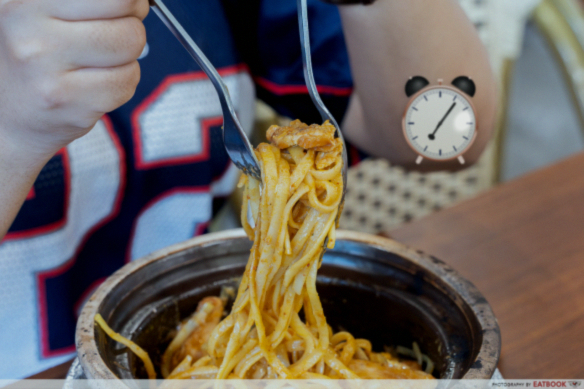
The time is 7 h 06 min
